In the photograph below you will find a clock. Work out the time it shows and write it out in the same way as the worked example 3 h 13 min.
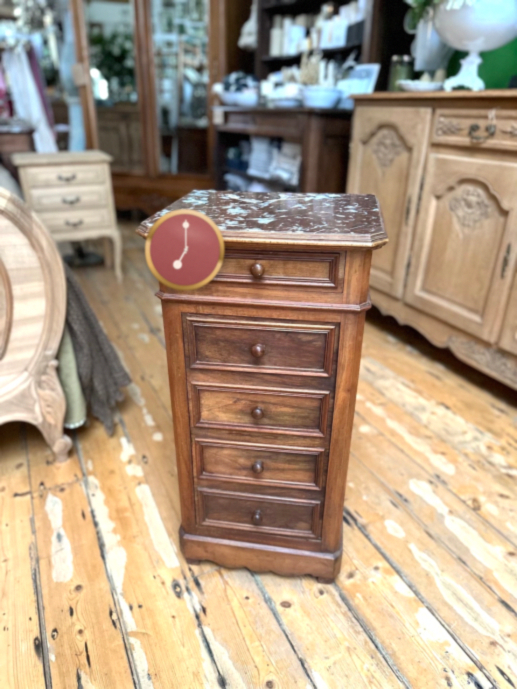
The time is 7 h 00 min
